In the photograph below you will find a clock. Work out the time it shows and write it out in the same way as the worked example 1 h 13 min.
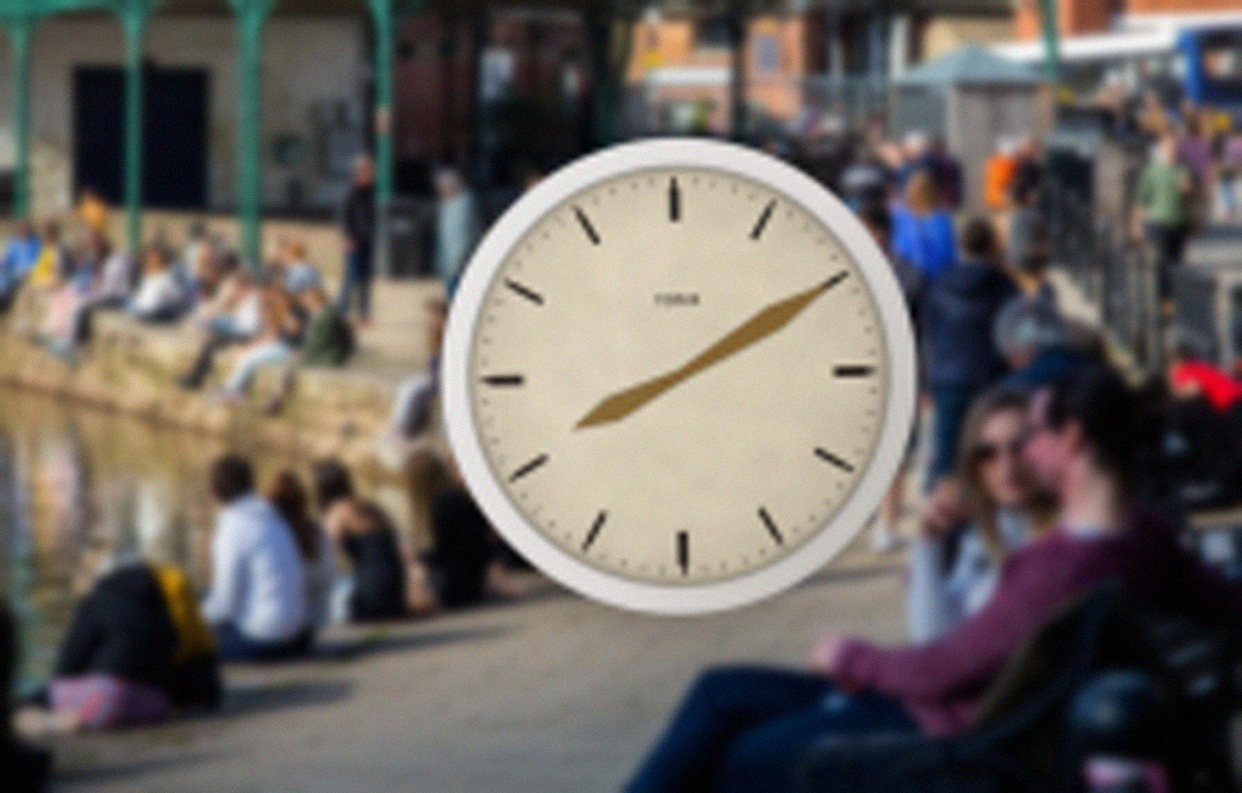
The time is 8 h 10 min
